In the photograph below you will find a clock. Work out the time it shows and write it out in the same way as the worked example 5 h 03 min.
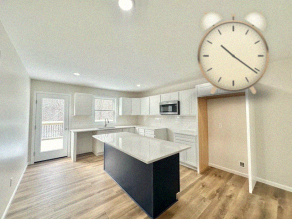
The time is 10 h 21 min
